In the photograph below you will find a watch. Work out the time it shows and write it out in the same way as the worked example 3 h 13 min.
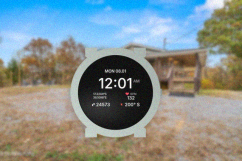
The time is 12 h 01 min
